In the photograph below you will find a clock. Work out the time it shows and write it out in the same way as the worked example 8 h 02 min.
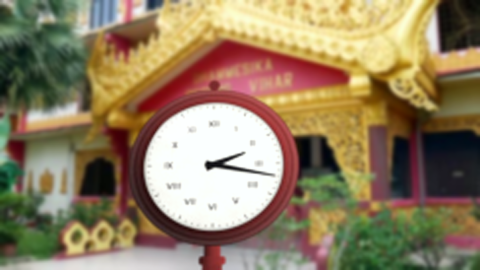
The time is 2 h 17 min
